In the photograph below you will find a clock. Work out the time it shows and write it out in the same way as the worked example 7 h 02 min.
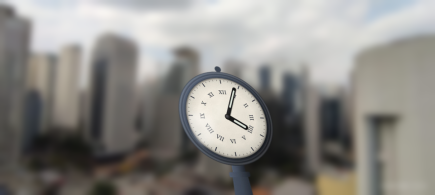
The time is 4 h 04 min
